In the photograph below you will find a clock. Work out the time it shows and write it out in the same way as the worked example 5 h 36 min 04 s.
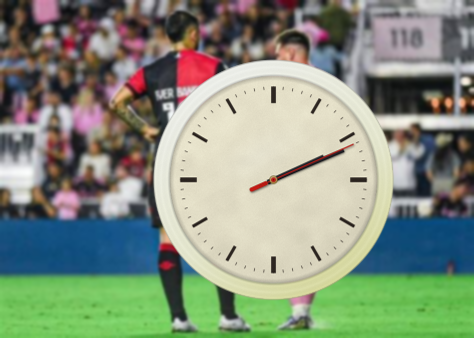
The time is 2 h 11 min 11 s
